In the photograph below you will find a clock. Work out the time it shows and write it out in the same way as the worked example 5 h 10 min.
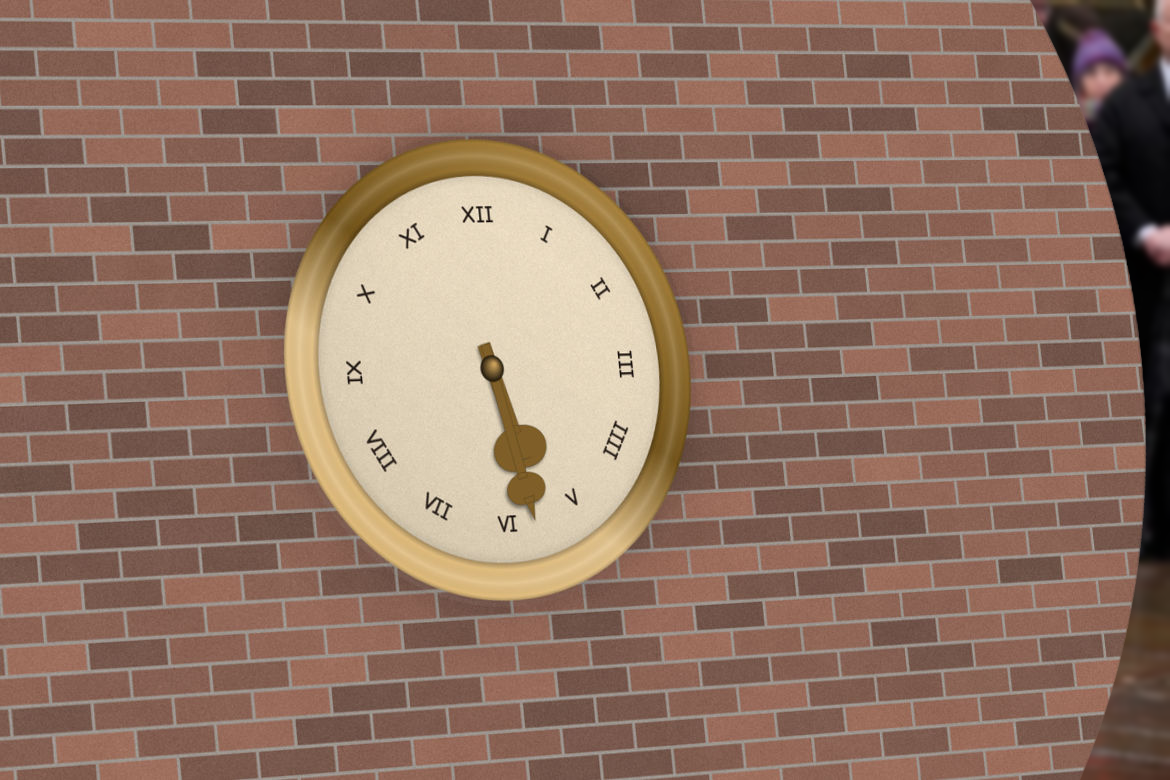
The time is 5 h 28 min
